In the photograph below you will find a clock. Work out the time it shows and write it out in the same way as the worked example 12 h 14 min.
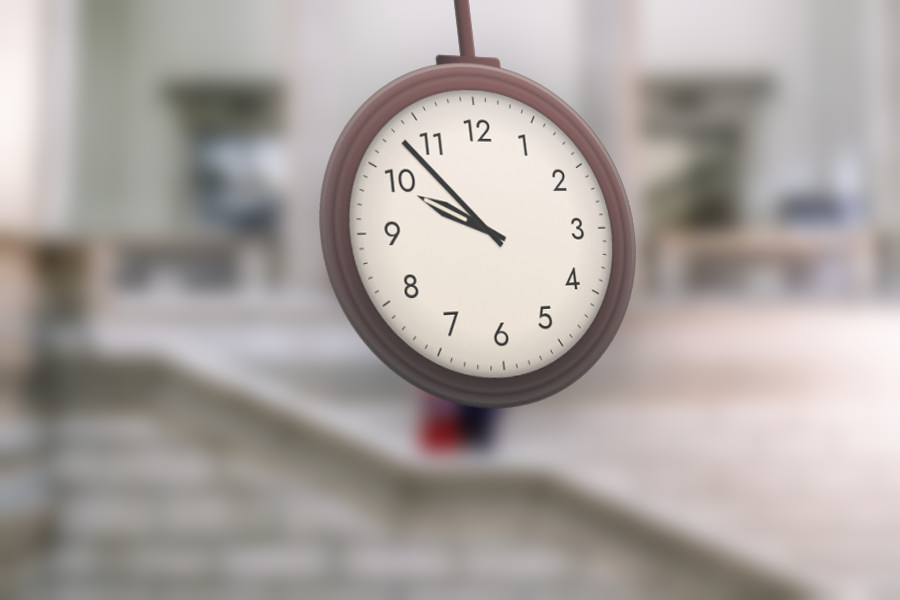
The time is 9 h 53 min
